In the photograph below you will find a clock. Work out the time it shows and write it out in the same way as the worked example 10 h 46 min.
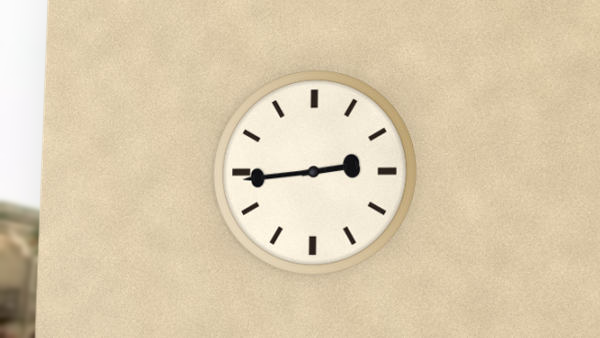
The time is 2 h 44 min
